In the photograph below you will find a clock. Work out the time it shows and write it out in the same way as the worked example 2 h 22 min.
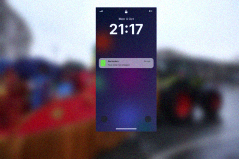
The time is 21 h 17 min
